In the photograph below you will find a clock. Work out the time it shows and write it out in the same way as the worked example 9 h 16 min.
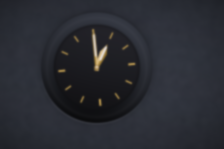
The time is 1 h 00 min
